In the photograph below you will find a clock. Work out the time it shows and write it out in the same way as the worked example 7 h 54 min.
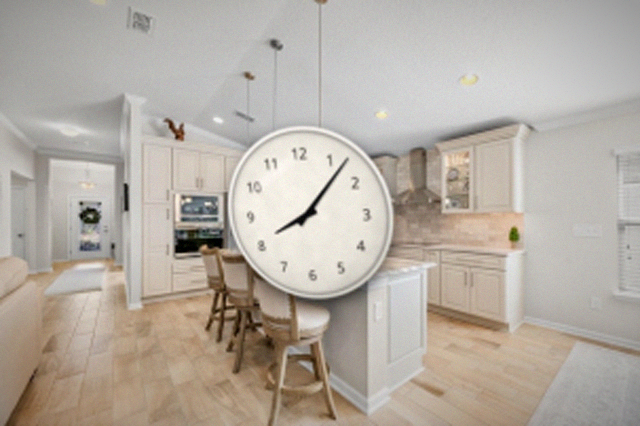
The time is 8 h 07 min
